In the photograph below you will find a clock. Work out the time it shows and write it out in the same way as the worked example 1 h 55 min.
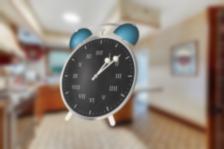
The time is 1 h 08 min
